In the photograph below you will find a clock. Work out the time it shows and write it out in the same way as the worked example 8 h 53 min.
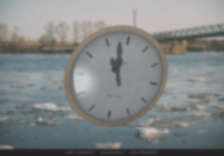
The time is 10 h 58 min
